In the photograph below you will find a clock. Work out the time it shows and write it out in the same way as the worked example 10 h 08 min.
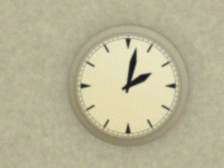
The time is 2 h 02 min
